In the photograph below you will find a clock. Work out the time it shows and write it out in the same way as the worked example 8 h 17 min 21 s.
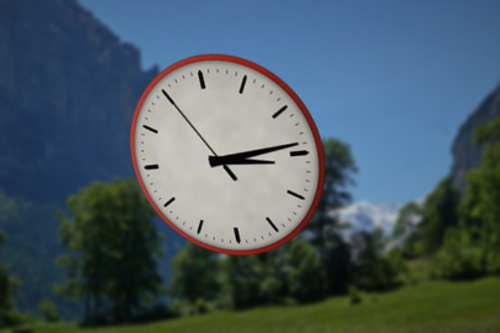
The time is 3 h 13 min 55 s
